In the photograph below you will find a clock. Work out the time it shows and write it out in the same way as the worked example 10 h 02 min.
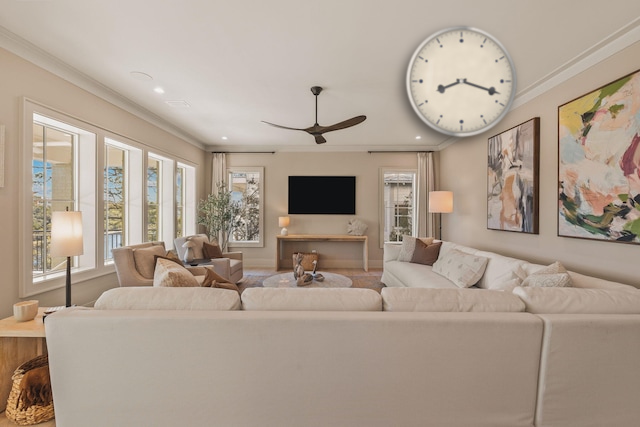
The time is 8 h 18 min
